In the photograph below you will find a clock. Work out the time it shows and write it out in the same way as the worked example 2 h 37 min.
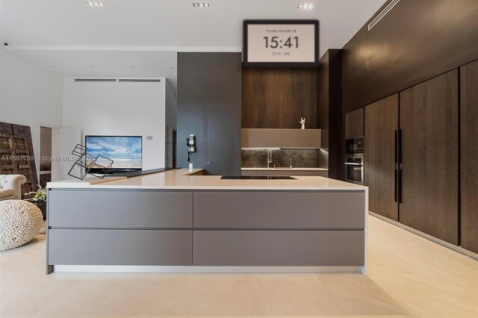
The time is 15 h 41 min
